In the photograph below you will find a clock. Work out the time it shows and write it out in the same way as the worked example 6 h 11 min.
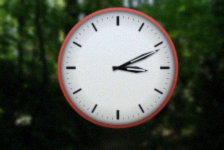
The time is 3 h 11 min
